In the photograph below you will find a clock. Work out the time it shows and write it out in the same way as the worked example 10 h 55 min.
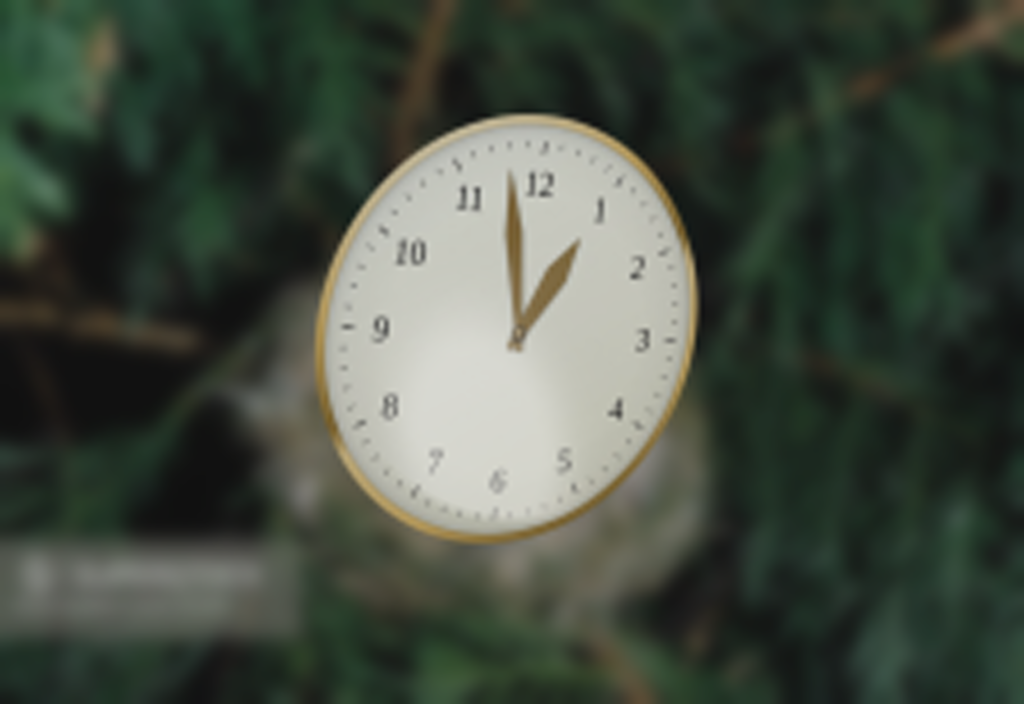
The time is 12 h 58 min
